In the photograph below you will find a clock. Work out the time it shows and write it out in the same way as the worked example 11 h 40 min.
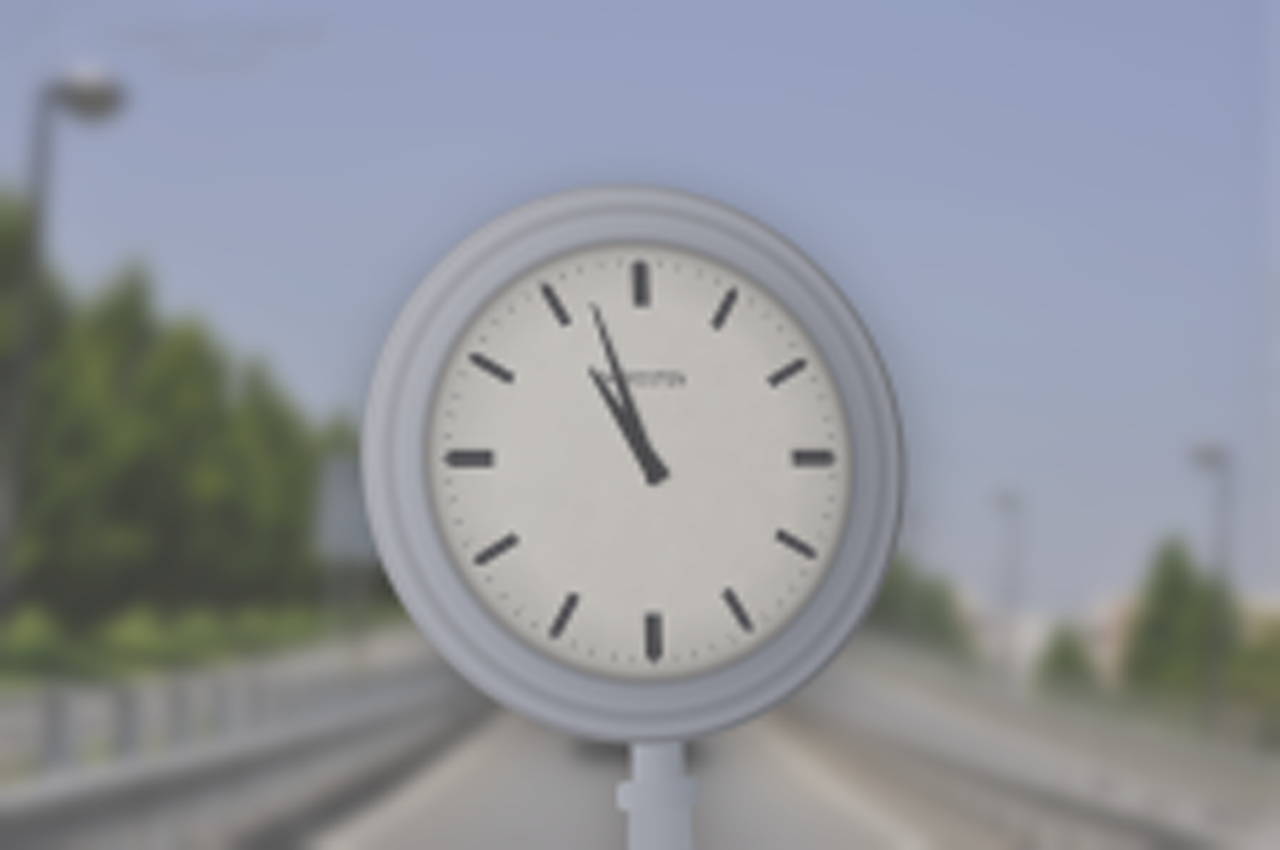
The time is 10 h 57 min
